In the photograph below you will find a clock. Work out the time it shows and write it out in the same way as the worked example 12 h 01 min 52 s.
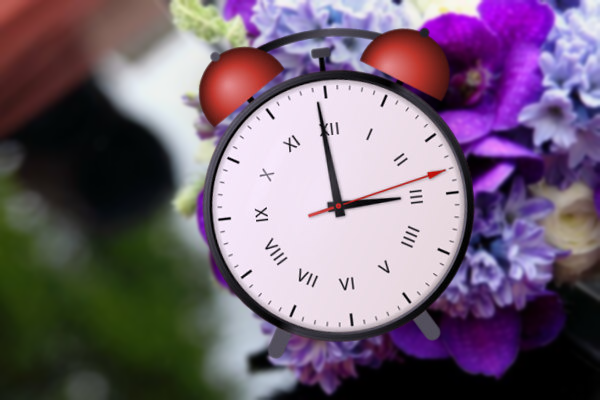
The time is 2 h 59 min 13 s
